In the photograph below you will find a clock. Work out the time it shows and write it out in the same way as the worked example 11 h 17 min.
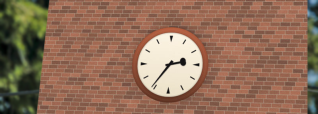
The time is 2 h 36 min
